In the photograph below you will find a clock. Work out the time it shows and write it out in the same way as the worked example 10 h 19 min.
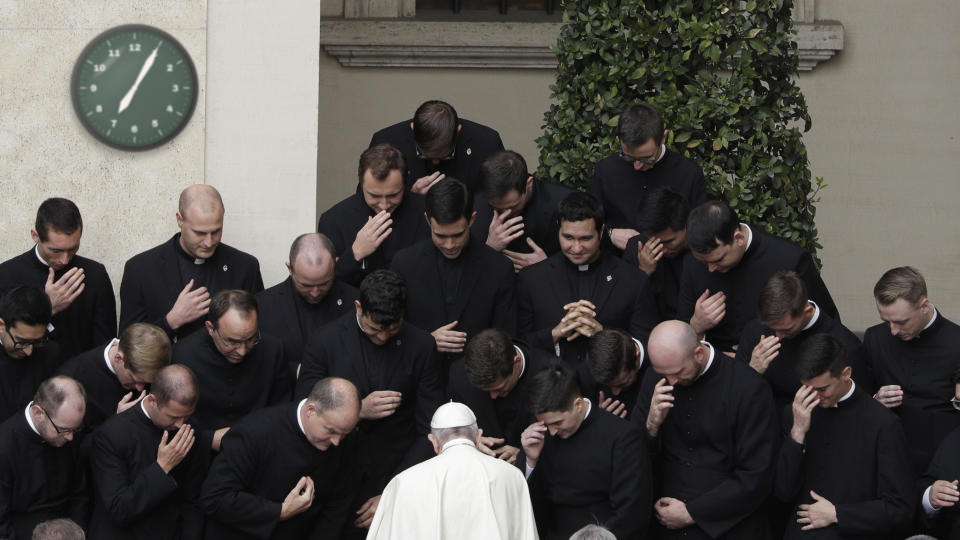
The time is 7 h 05 min
